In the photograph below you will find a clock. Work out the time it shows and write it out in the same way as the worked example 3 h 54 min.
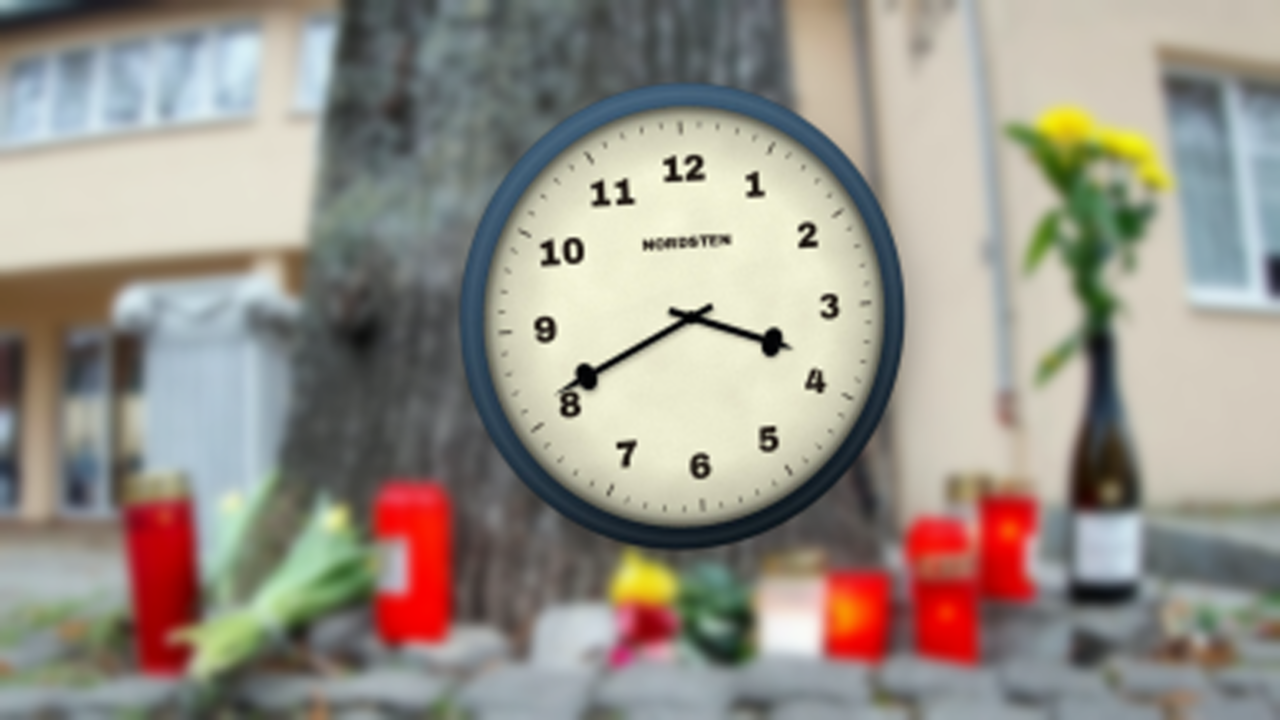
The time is 3 h 41 min
